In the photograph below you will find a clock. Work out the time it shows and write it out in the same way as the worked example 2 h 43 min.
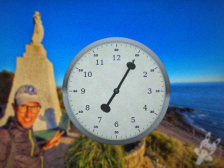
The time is 7 h 05 min
